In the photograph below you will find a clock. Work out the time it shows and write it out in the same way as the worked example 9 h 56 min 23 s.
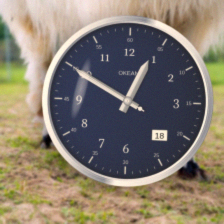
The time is 12 h 49 min 50 s
